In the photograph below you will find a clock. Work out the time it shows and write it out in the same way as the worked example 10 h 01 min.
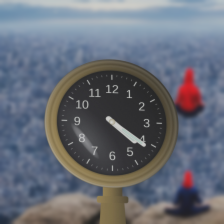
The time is 4 h 21 min
